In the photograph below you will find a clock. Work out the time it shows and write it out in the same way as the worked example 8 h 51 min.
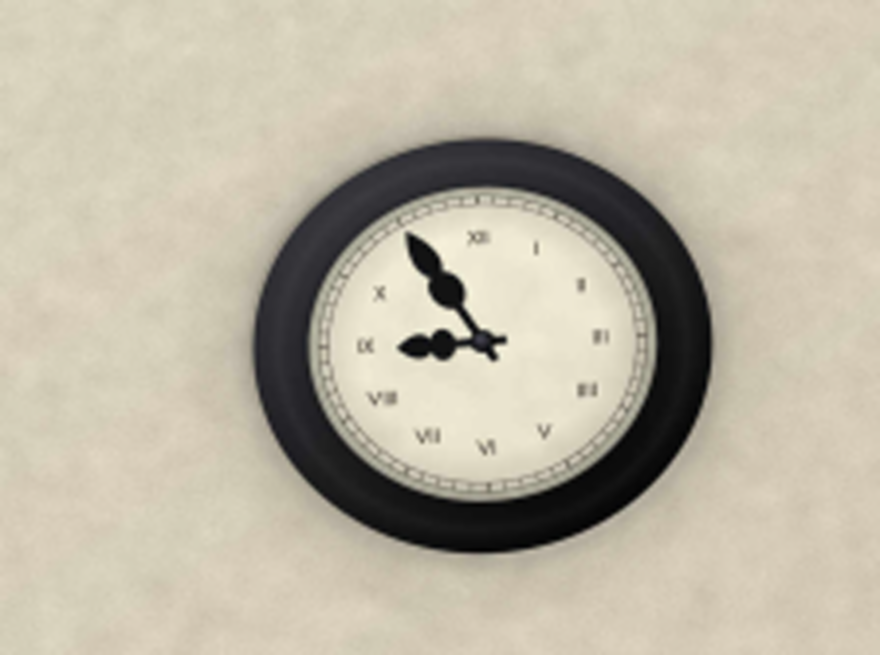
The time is 8 h 55 min
